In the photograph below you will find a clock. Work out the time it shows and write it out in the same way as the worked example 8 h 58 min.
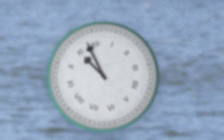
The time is 10 h 58 min
